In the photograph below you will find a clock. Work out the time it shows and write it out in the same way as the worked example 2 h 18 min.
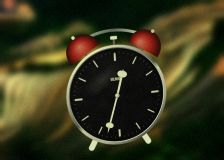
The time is 12 h 33 min
